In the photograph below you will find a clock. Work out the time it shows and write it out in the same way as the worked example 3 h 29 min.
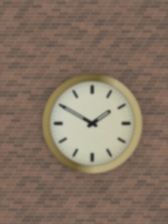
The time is 1 h 50 min
